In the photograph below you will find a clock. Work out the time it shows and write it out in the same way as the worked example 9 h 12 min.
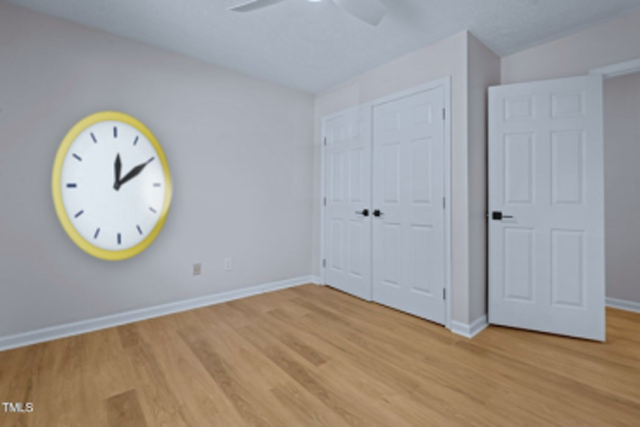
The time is 12 h 10 min
